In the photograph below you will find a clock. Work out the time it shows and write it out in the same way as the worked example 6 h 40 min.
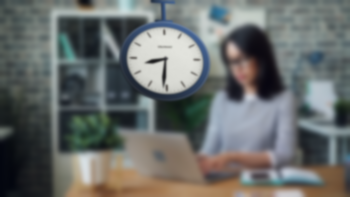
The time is 8 h 31 min
